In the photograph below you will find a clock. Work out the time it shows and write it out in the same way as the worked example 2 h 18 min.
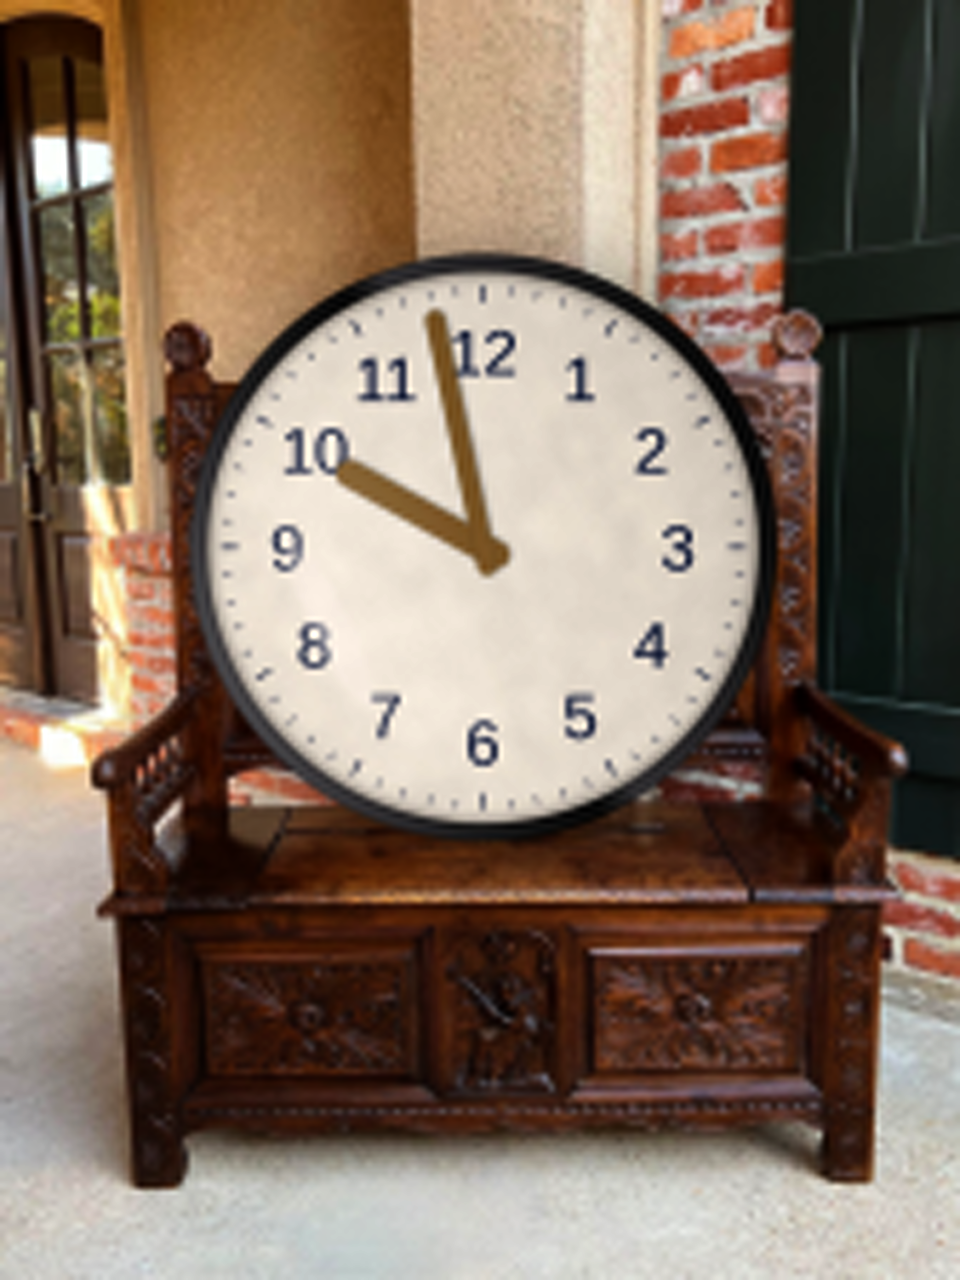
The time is 9 h 58 min
